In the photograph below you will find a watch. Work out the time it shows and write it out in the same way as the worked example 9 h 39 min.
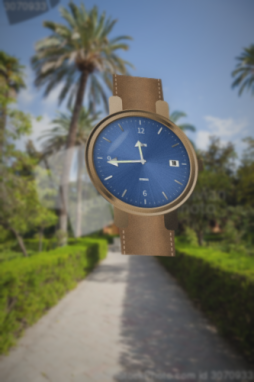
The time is 11 h 44 min
